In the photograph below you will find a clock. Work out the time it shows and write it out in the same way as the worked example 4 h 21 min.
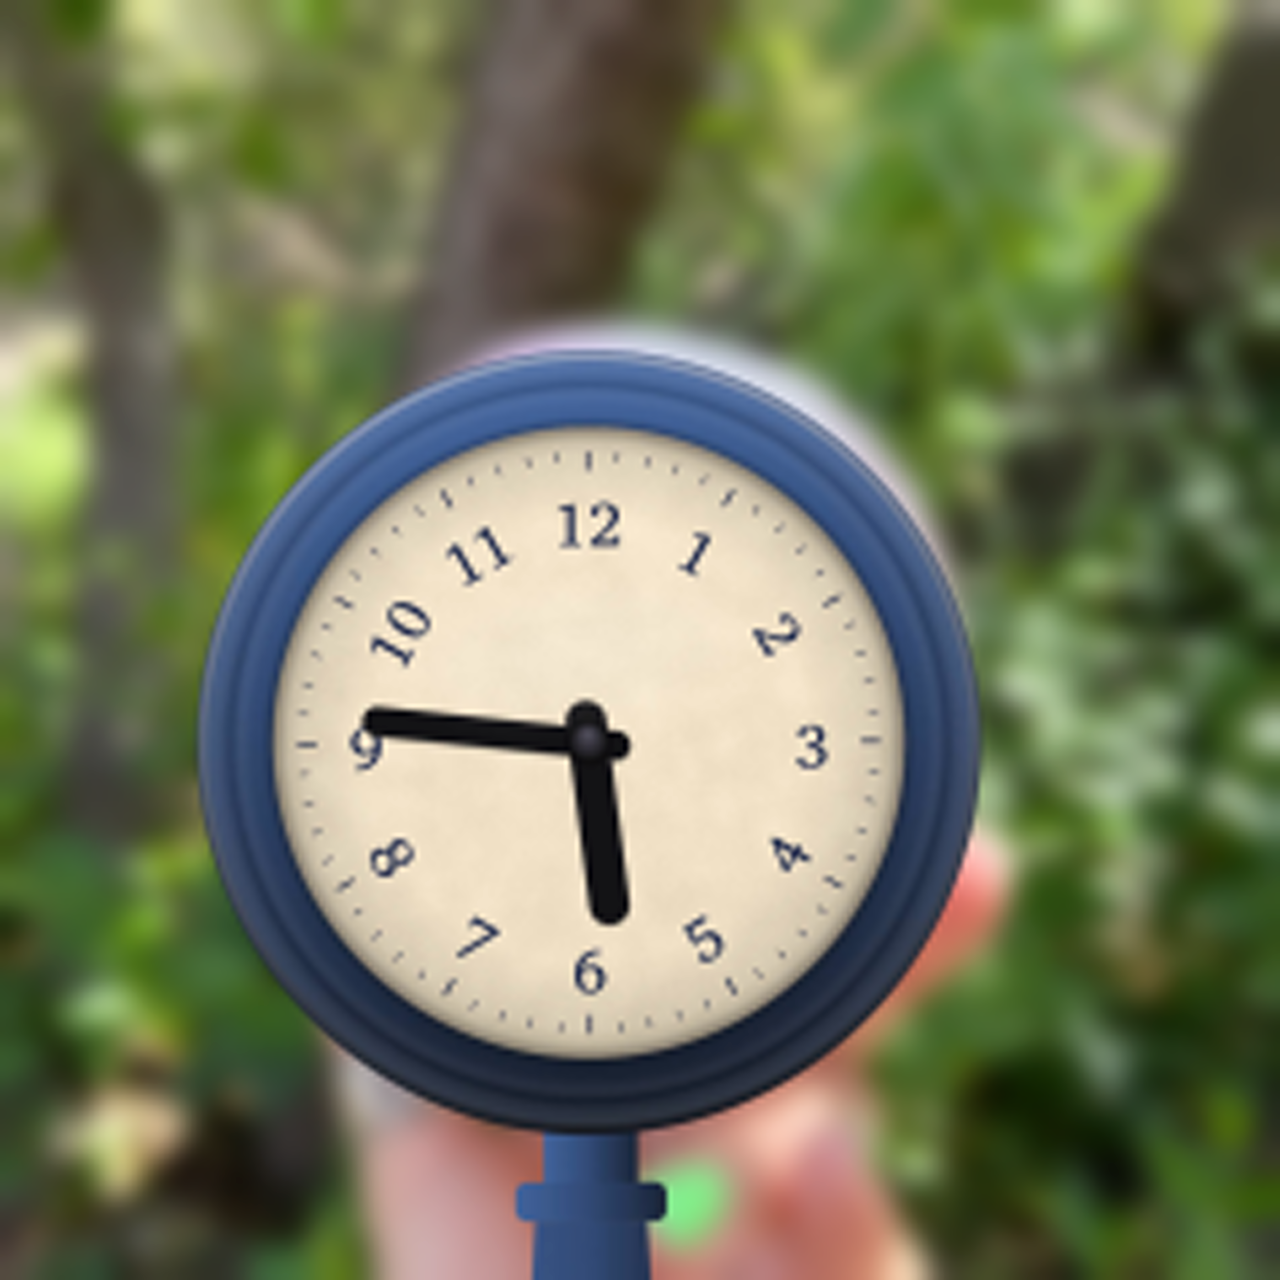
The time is 5 h 46 min
